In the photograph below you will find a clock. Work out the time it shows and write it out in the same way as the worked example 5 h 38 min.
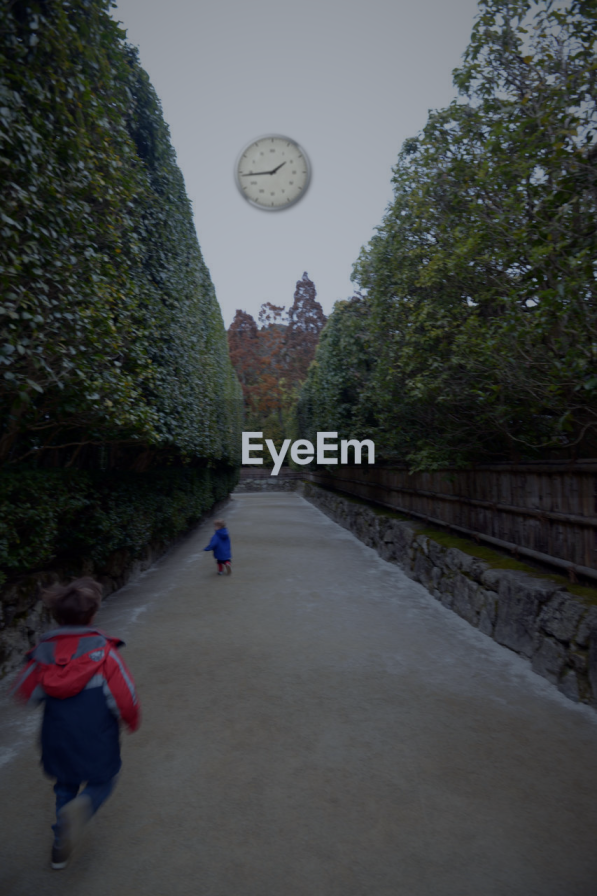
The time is 1 h 44 min
